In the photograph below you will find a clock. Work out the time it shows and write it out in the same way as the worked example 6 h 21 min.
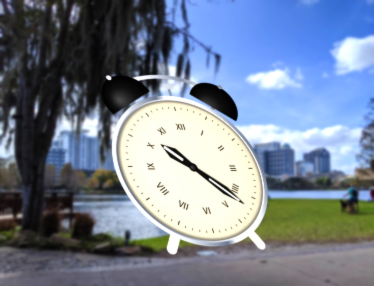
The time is 10 h 22 min
